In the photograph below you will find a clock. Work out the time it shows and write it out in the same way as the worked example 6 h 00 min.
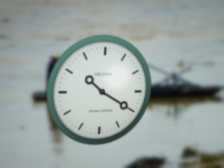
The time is 10 h 20 min
